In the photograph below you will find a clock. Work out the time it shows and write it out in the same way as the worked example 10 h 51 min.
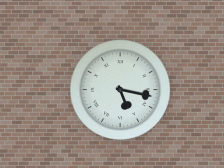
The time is 5 h 17 min
